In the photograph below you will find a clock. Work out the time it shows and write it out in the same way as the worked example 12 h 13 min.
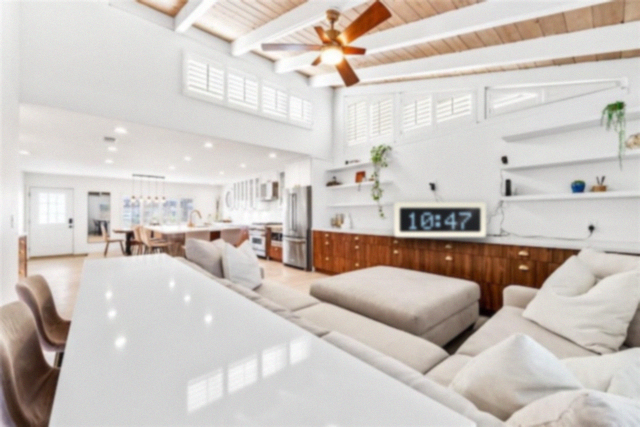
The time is 10 h 47 min
